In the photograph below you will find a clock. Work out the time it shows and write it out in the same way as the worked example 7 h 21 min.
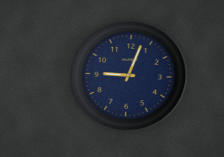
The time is 9 h 03 min
